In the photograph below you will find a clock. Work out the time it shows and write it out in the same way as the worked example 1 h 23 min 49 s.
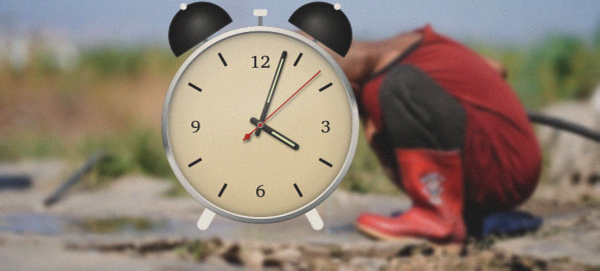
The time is 4 h 03 min 08 s
